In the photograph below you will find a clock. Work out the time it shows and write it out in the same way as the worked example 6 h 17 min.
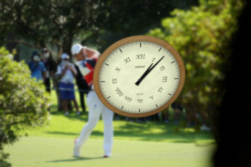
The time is 1 h 07 min
